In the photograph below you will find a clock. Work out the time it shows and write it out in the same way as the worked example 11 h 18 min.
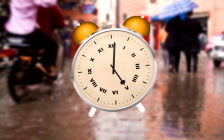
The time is 5 h 01 min
